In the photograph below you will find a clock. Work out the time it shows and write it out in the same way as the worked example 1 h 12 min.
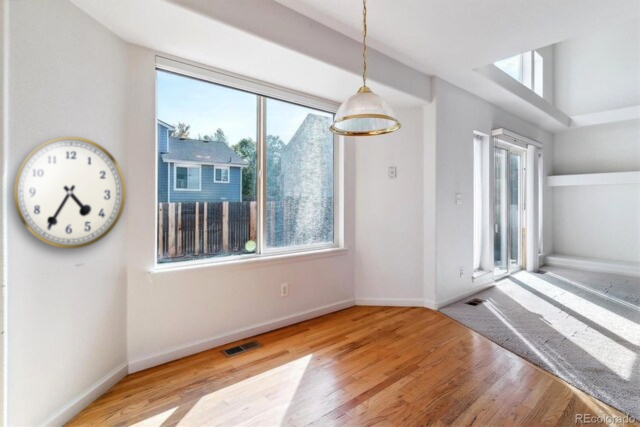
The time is 4 h 35 min
